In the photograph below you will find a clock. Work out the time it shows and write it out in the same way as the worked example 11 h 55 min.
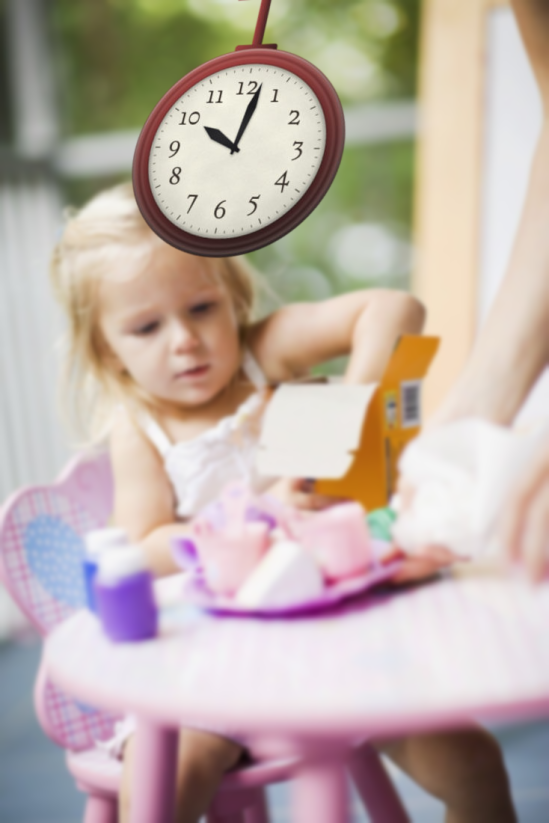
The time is 10 h 02 min
